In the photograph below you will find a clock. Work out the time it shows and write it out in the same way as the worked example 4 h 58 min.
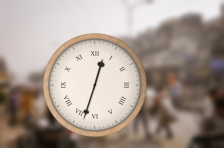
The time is 12 h 33 min
